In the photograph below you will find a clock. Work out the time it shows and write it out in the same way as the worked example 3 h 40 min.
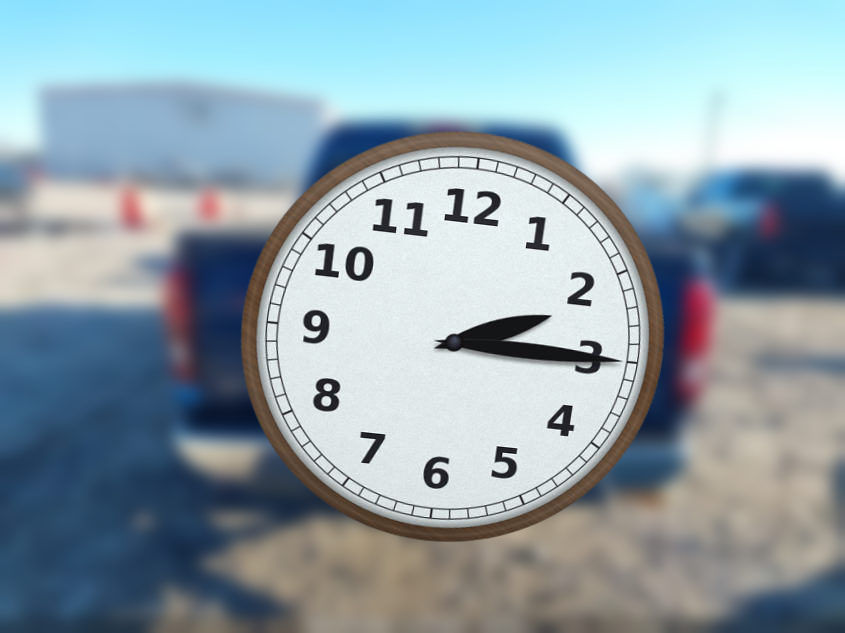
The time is 2 h 15 min
